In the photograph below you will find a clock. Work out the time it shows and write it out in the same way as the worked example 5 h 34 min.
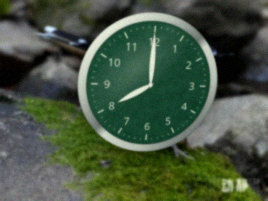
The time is 8 h 00 min
